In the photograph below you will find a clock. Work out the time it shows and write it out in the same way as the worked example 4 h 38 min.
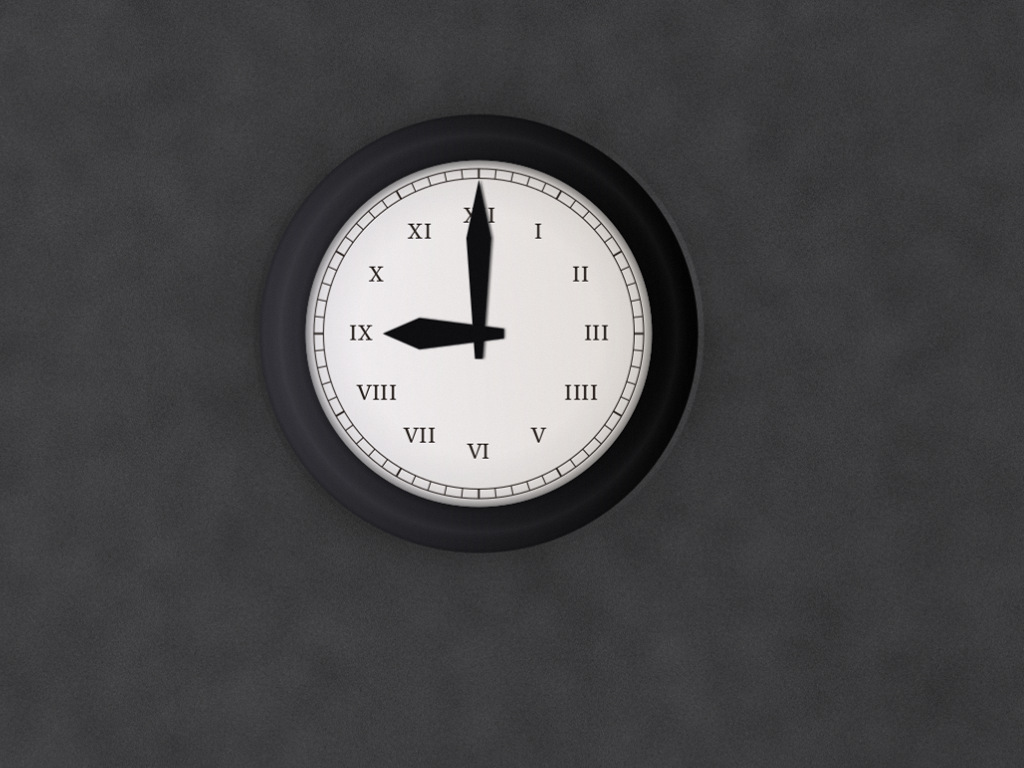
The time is 9 h 00 min
